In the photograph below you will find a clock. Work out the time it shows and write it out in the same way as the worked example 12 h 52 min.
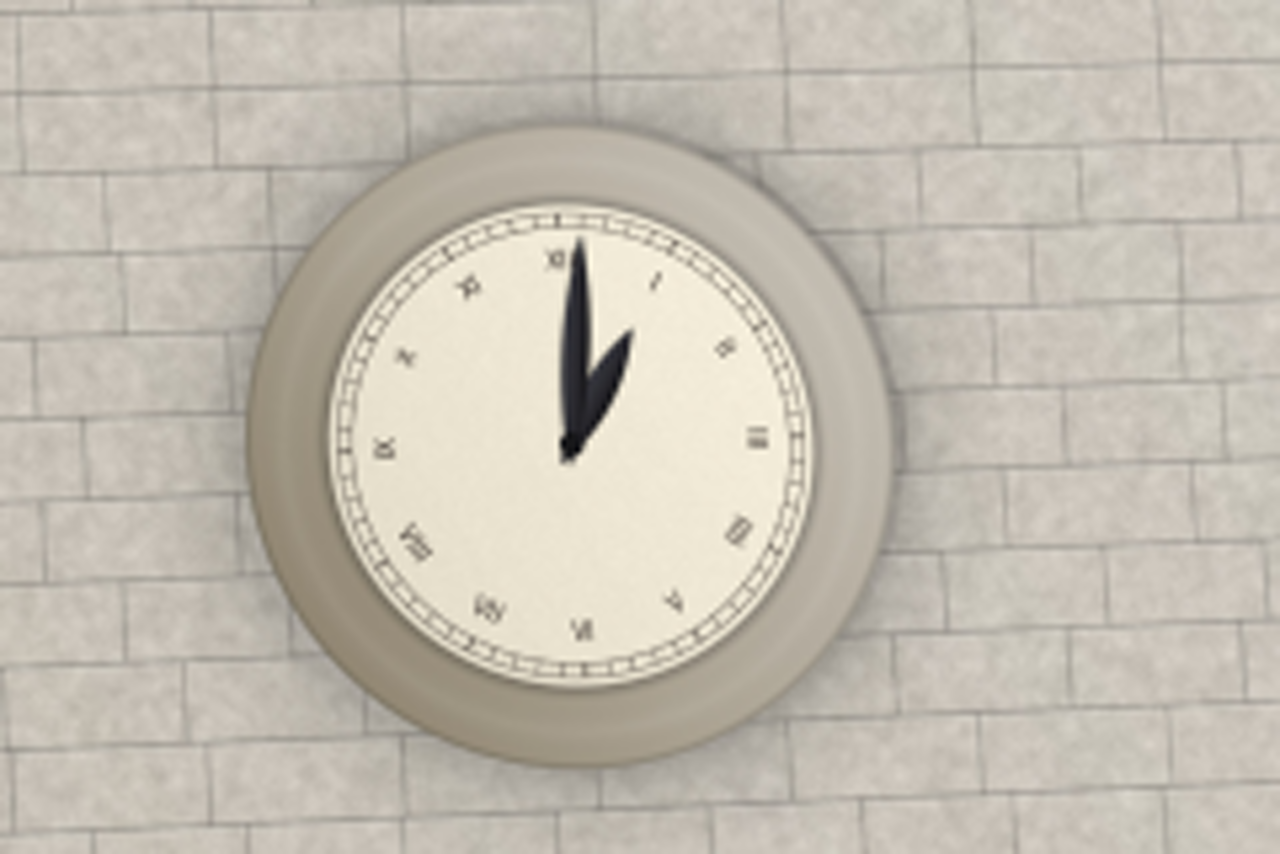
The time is 1 h 01 min
